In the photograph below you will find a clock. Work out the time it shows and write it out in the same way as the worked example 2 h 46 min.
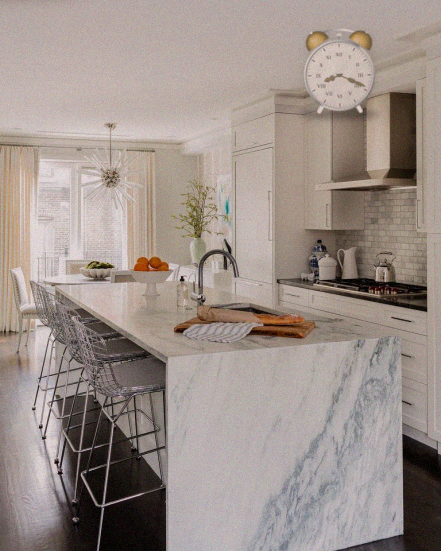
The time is 8 h 19 min
